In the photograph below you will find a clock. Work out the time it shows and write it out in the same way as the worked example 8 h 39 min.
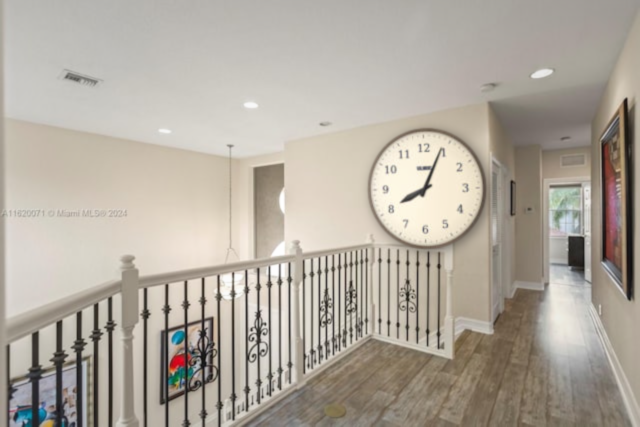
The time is 8 h 04 min
